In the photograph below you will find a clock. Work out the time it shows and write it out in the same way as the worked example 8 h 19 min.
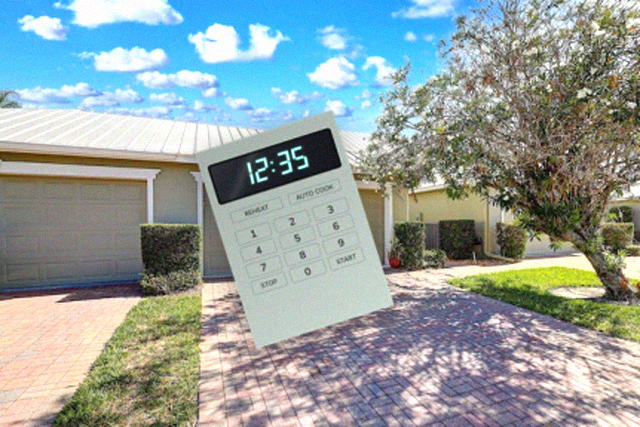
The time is 12 h 35 min
